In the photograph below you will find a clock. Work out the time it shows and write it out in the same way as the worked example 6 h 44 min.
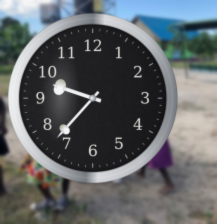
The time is 9 h 37 min
